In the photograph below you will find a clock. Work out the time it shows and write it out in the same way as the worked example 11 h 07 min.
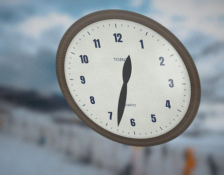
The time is 12 h 33 min
